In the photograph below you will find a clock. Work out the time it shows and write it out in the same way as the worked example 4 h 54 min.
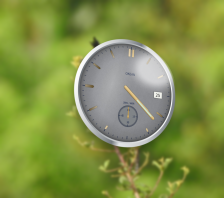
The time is 4 h 22 min
